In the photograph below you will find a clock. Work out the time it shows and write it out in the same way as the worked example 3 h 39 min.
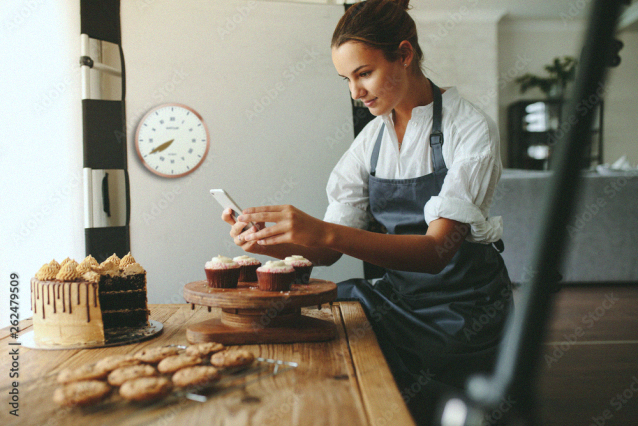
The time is 7 h 40 min
